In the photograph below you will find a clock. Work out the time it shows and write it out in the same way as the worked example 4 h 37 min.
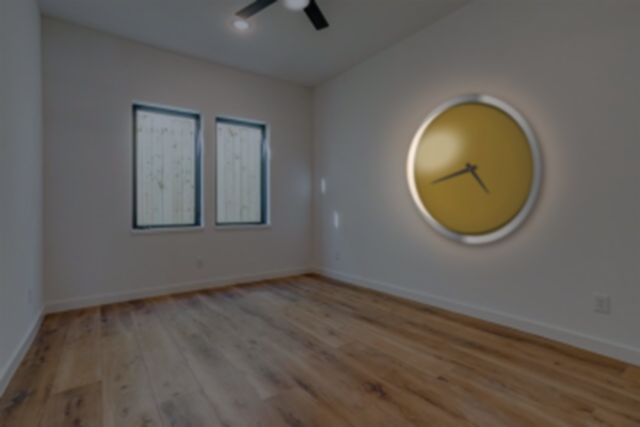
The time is 4 h 42 min
